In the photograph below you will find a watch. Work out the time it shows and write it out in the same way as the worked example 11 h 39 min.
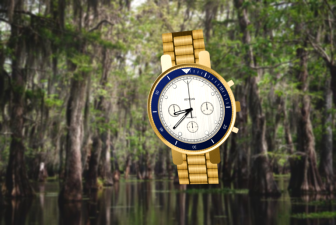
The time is 8 h 38 min
